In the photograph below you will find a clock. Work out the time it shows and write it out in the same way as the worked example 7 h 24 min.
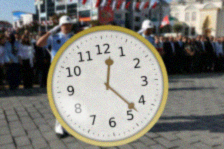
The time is 12 h 23 min
